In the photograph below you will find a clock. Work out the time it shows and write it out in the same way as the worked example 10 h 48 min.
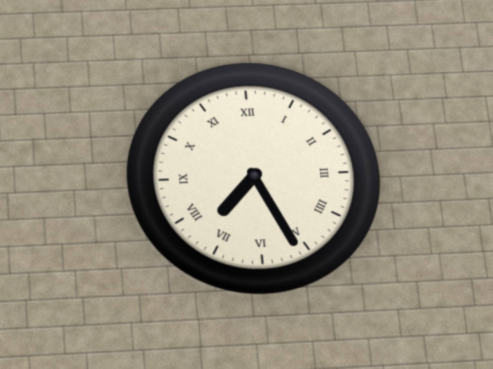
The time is 7 h 26 min
